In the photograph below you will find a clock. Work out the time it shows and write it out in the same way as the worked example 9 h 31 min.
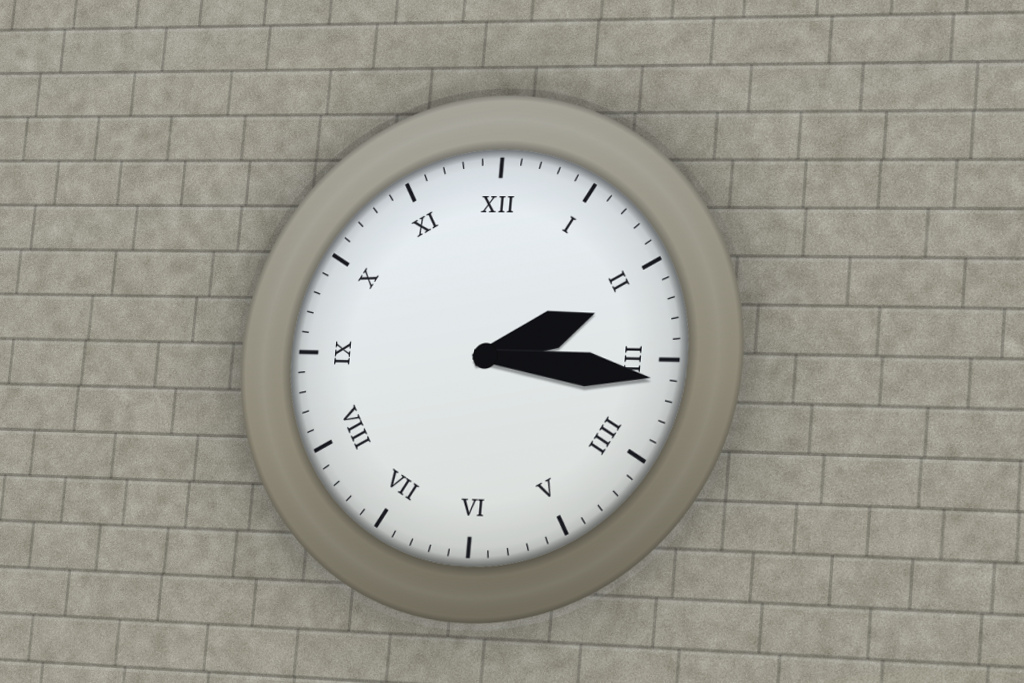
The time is 2 h 16 min
